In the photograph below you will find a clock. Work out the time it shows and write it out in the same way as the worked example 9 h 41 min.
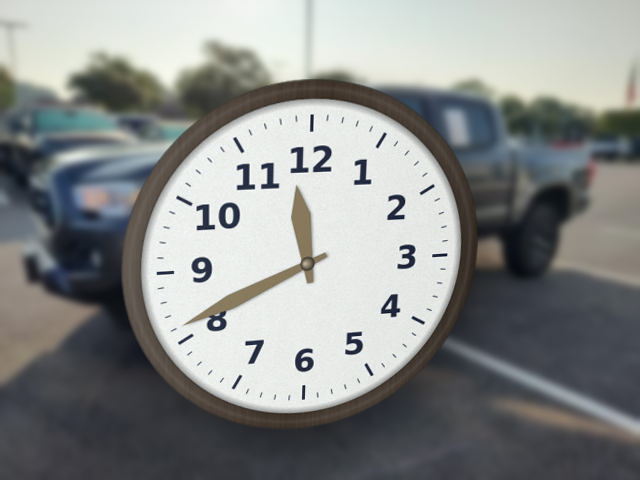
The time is 11 h 41 min
